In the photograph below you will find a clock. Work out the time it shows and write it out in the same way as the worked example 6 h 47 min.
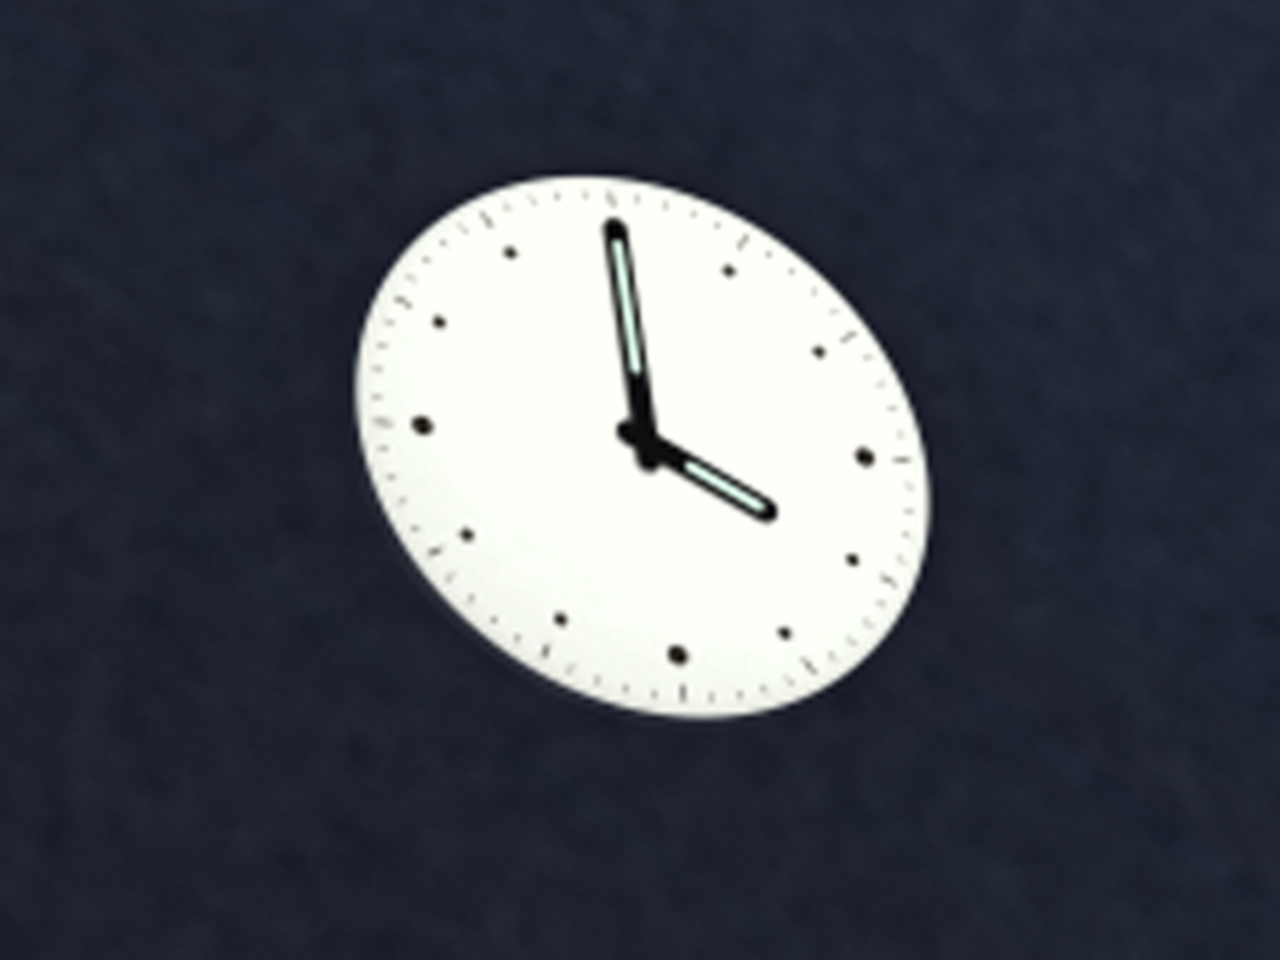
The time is 4 h 00 min
